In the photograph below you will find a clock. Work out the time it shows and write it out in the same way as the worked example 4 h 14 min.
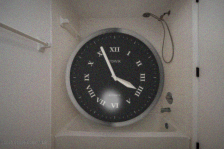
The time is 3 h 56 min
